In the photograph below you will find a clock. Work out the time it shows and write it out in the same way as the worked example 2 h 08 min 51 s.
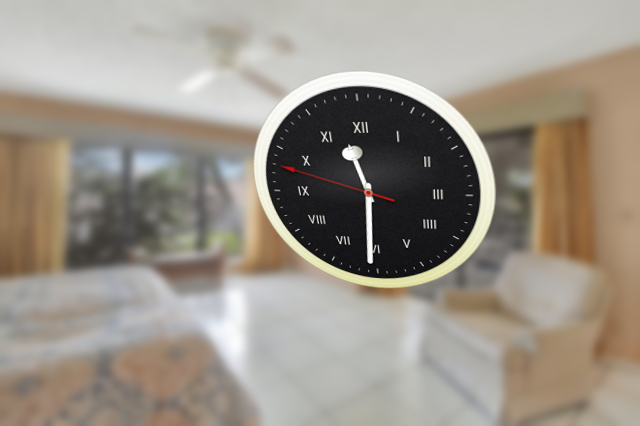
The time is 11 h 30 min 48 s
